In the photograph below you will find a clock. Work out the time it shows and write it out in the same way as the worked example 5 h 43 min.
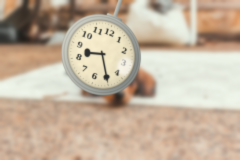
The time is 8 h 25 min
